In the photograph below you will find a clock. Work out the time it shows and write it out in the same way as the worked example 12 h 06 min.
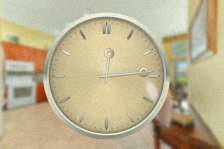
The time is 12 h 14 min
